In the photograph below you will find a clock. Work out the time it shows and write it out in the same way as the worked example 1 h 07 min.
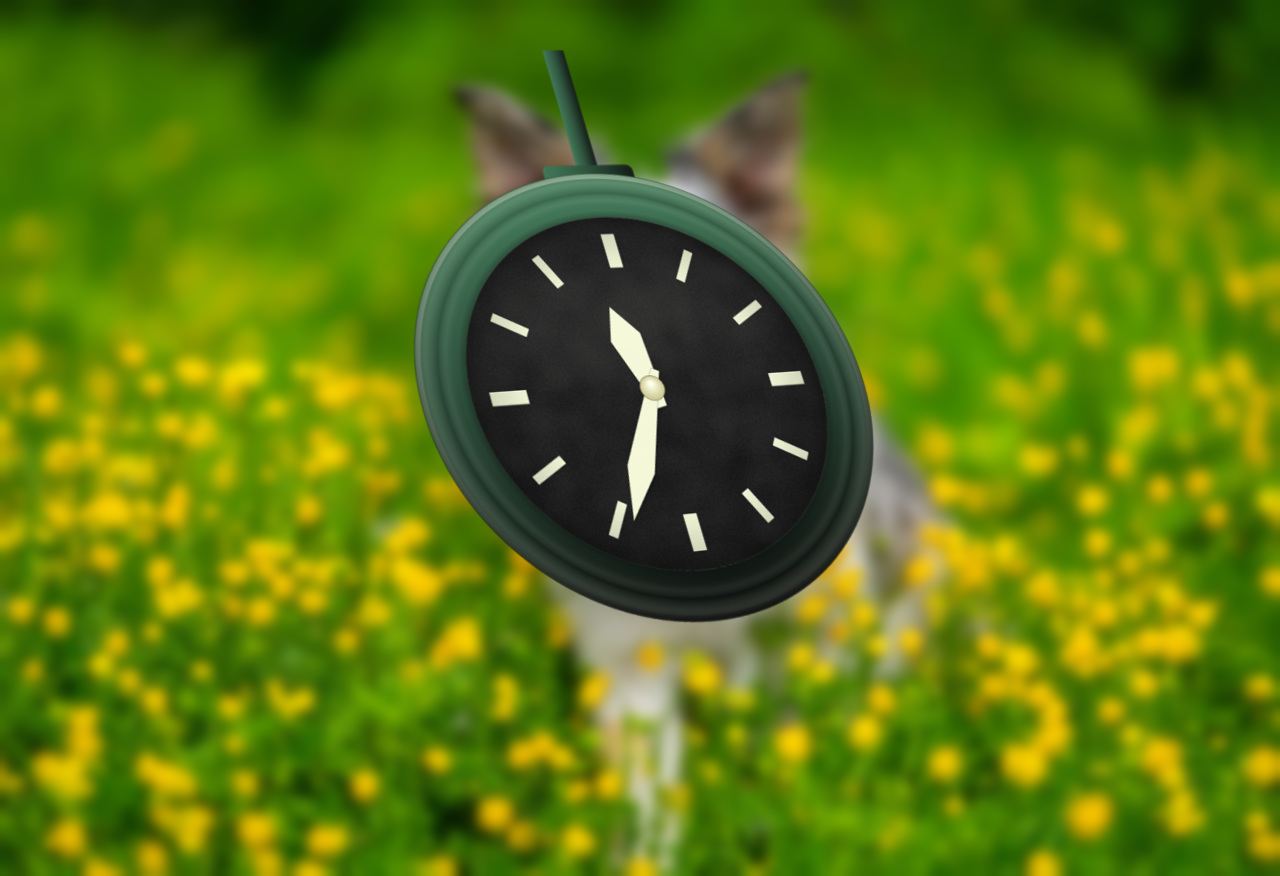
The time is 11 h 34 min
